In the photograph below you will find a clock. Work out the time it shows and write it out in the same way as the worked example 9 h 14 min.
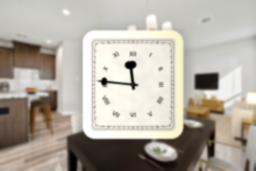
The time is 11 h 46 min
